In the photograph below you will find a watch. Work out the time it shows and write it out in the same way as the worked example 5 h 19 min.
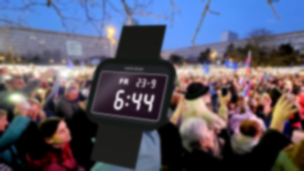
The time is 6 h 44 min
